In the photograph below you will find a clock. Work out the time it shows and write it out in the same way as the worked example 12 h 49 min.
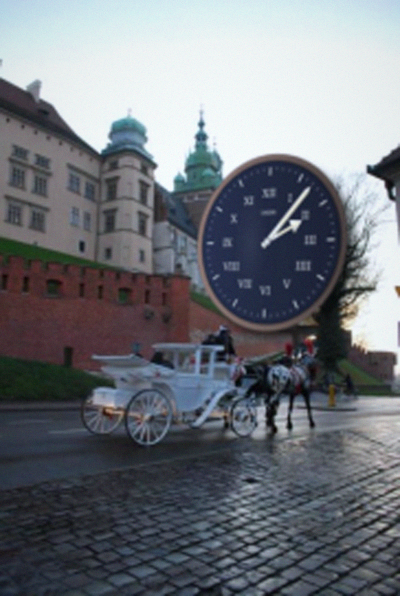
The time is 2 h 07 min
